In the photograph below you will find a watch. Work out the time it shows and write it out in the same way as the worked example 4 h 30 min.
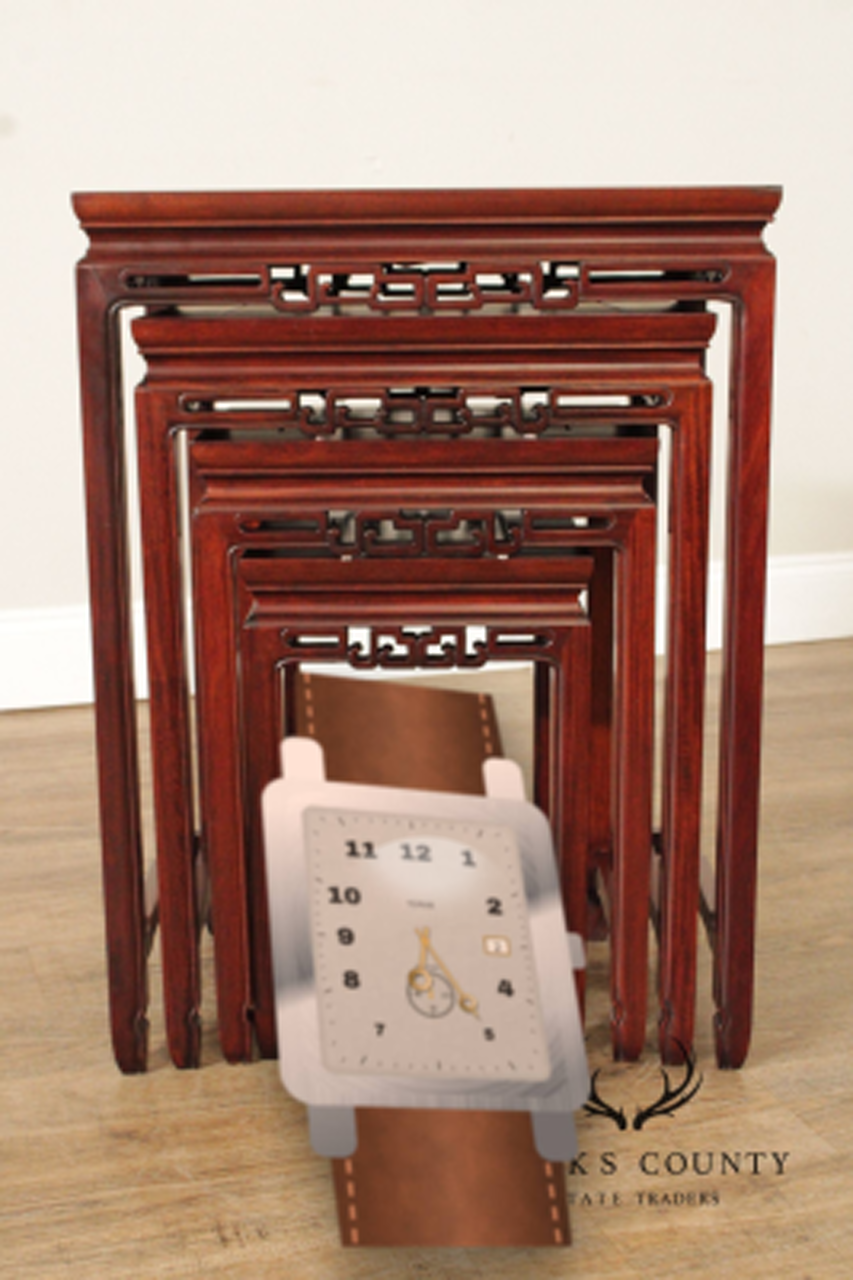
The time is 6 h 25 min
